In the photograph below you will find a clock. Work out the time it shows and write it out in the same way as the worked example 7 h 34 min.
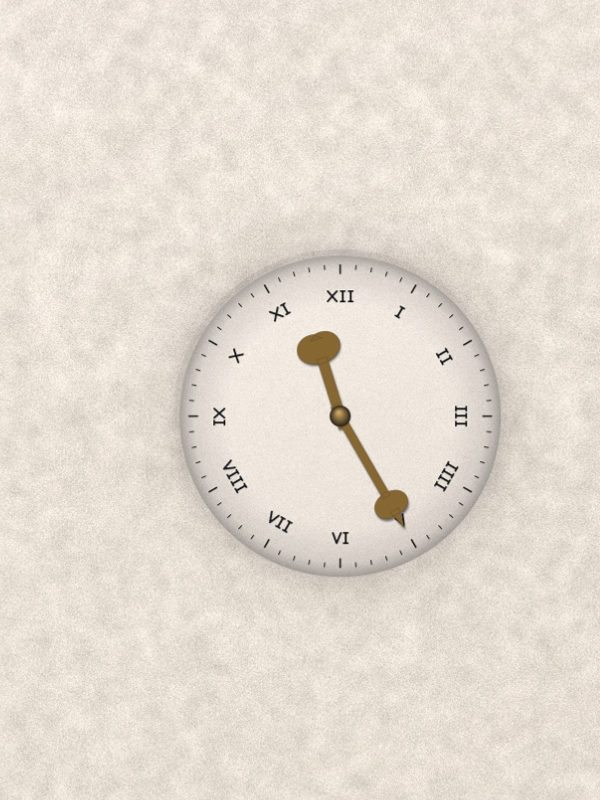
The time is 11 h 25 min
